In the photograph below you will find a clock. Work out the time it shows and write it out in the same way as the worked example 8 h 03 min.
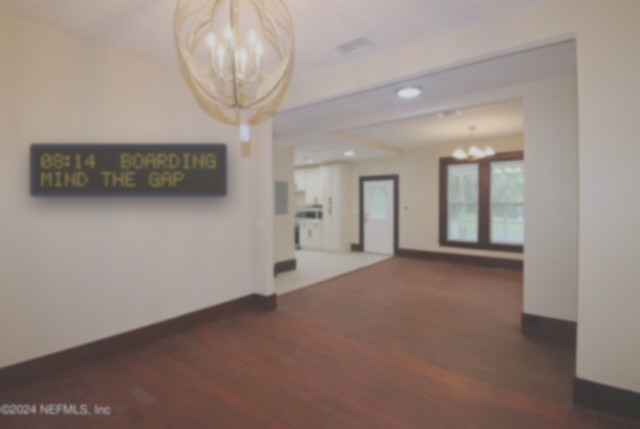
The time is 8 h 14 min
